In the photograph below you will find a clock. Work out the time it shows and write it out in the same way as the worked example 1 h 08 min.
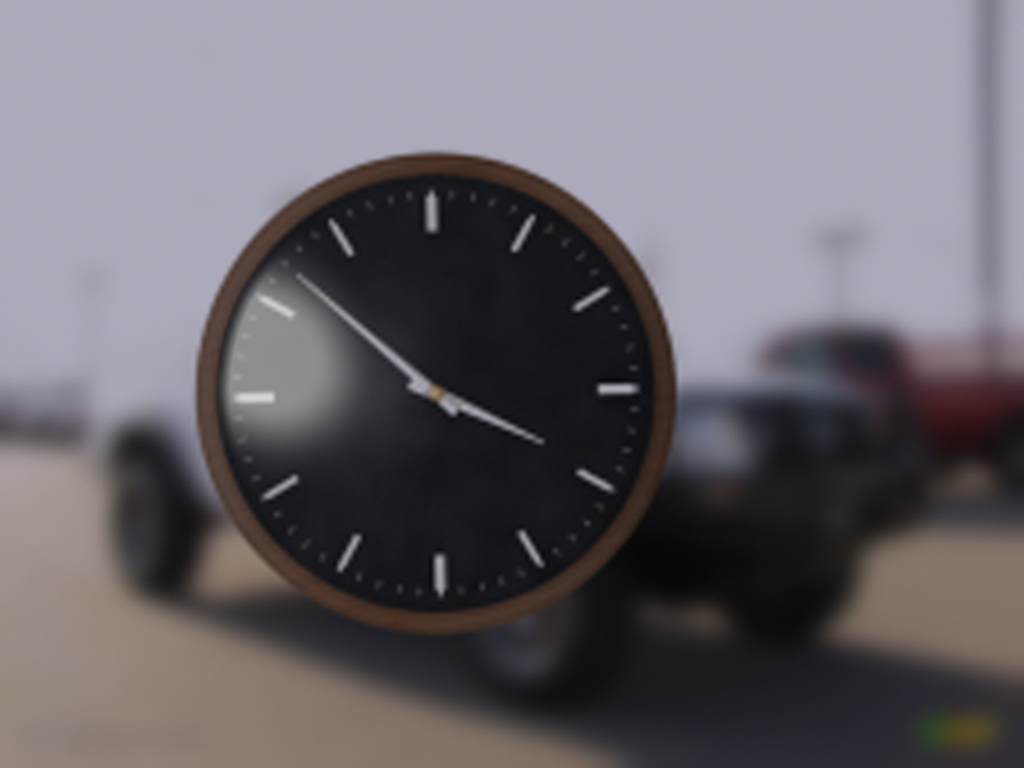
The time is 3 h 52 min
